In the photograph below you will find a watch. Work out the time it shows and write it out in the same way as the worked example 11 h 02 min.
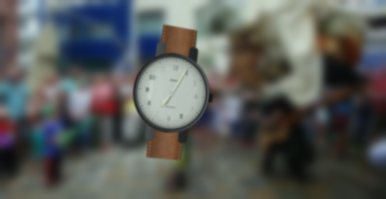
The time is 7 h 04 min
